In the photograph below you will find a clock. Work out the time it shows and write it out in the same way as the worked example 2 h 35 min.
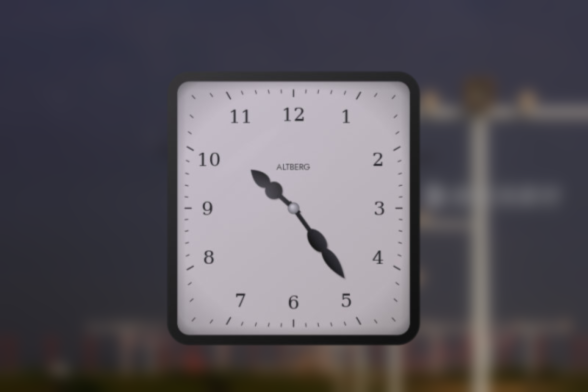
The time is 10 h 24 min
